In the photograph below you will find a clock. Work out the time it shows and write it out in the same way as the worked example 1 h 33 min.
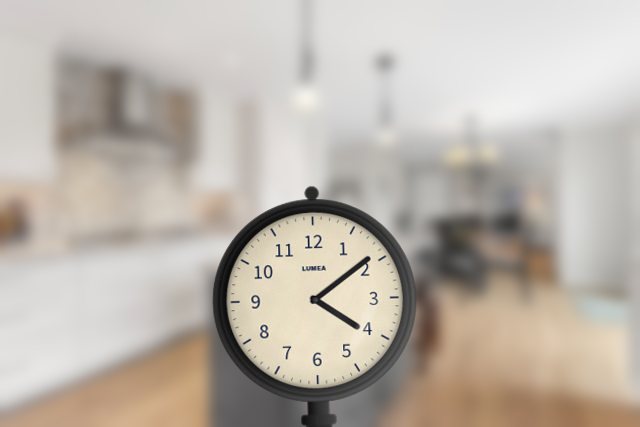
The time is 4 h 09 min
